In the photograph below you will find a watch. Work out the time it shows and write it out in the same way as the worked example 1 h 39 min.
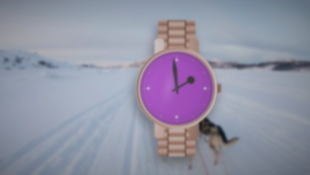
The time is 1 h 59 min
